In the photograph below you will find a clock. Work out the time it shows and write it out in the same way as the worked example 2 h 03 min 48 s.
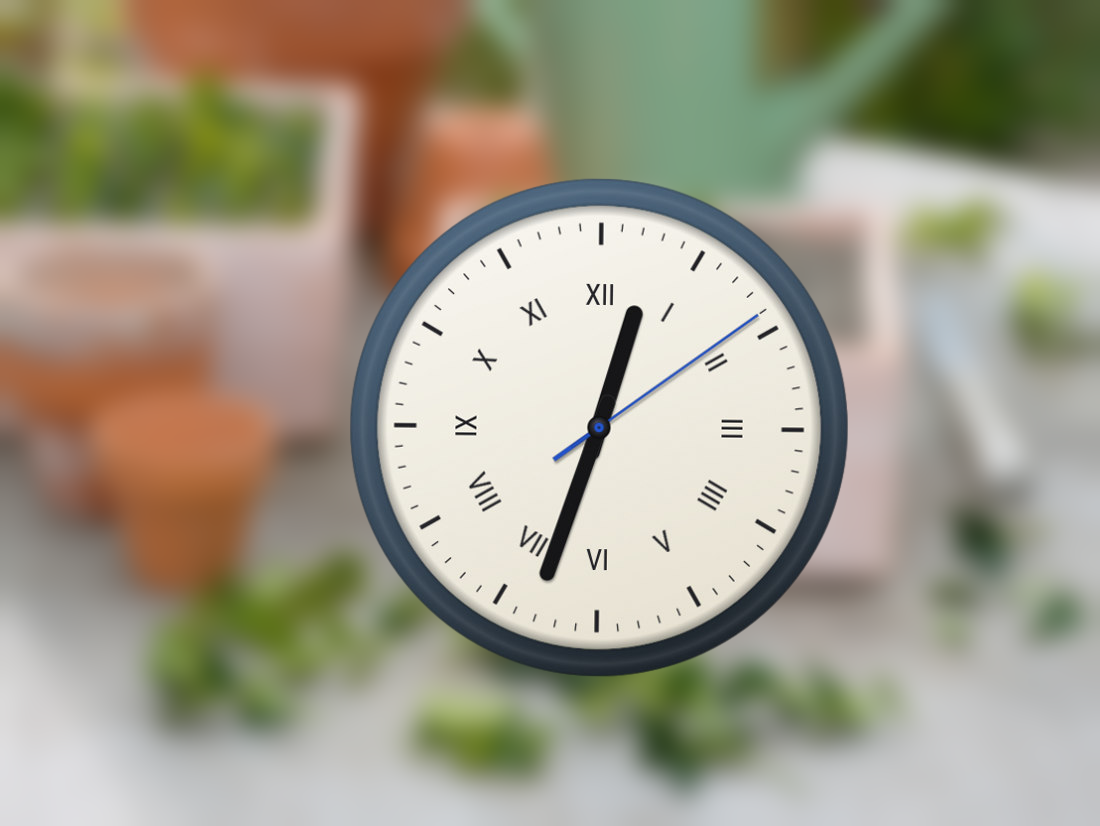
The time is 12 h 33 min 09 s
